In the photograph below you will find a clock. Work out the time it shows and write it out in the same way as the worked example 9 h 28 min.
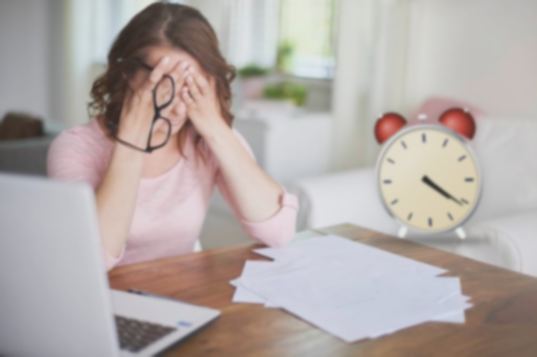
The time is 4 h 21 min
